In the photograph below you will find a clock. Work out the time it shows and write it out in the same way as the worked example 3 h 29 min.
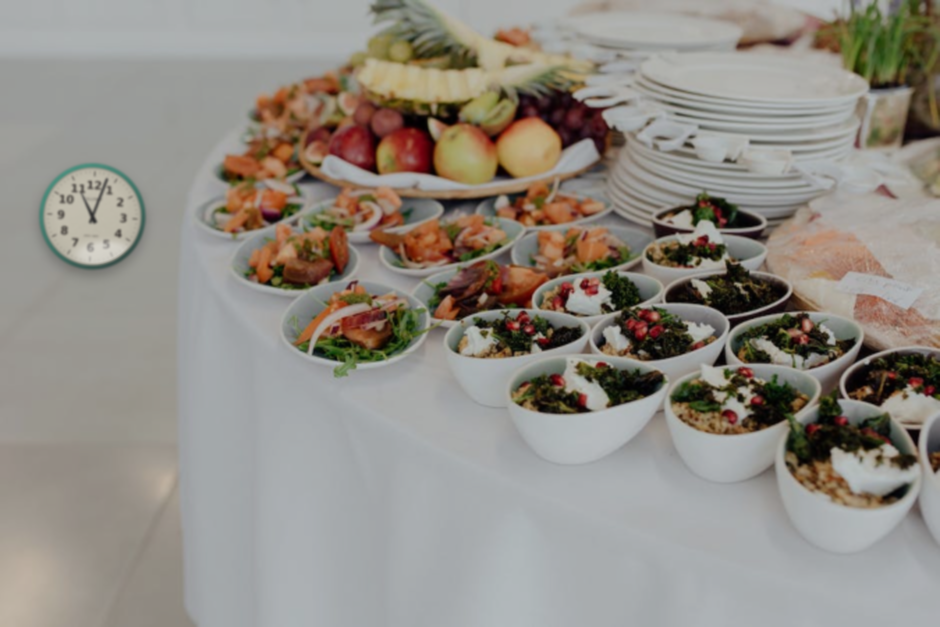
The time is 11 h 03 min
